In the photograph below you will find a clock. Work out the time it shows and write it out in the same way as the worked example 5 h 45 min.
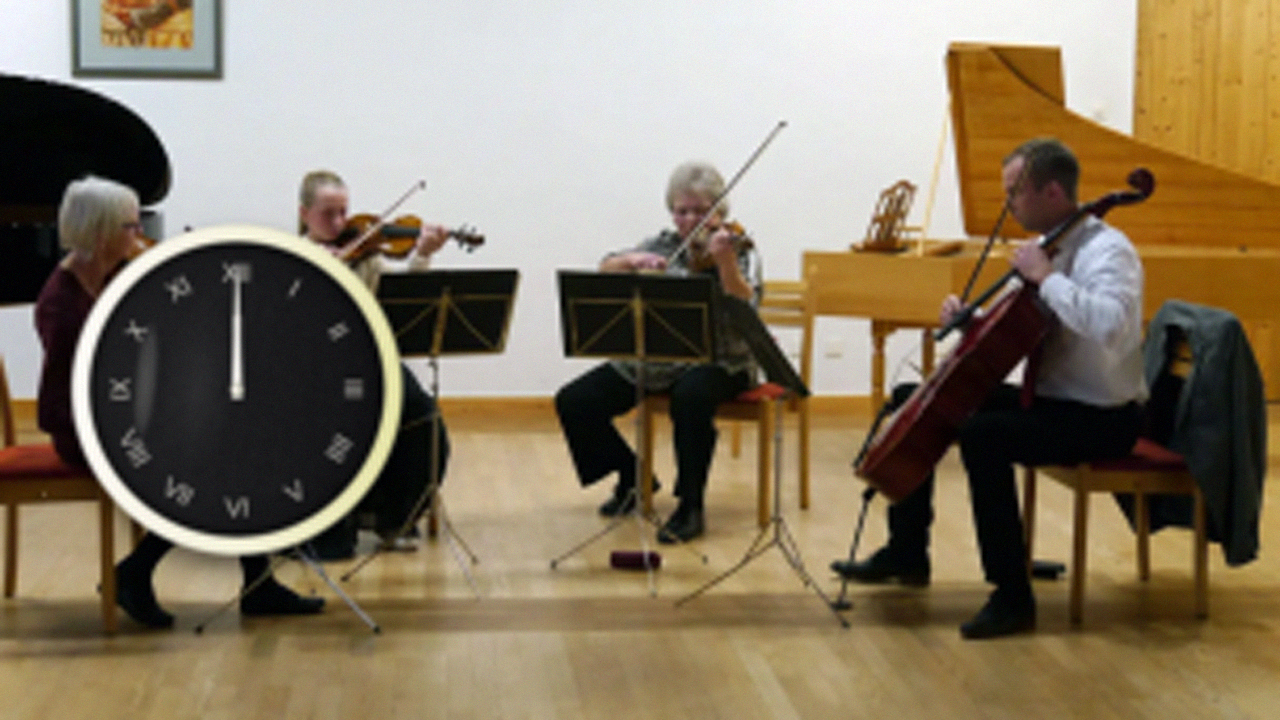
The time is 12 h 00 min
